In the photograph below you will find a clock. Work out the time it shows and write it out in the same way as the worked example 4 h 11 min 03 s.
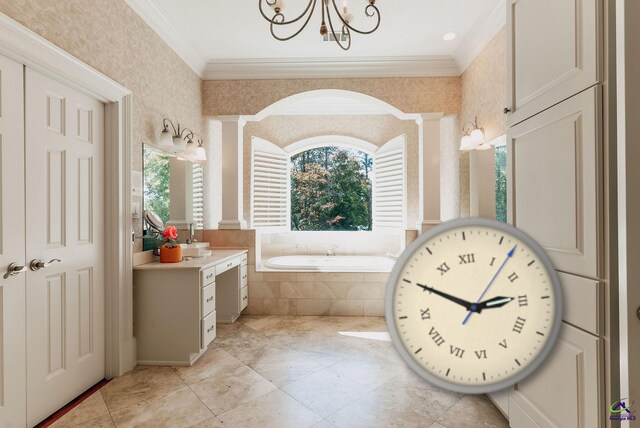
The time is 2 h 50 min 07 s
